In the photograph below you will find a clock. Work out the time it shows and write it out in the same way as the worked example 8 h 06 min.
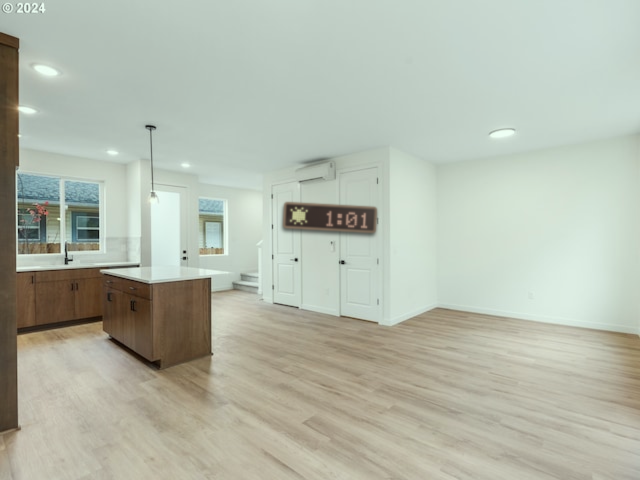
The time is 1 h 01 min
